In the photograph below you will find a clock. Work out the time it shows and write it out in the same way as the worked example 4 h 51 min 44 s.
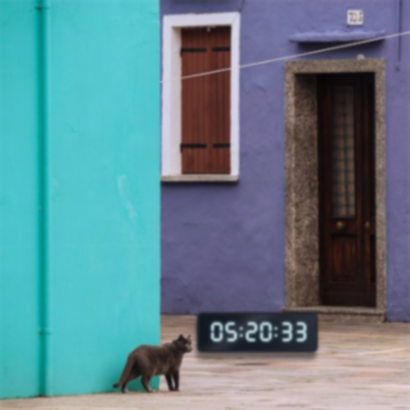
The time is 5 h 20 min 33 s
